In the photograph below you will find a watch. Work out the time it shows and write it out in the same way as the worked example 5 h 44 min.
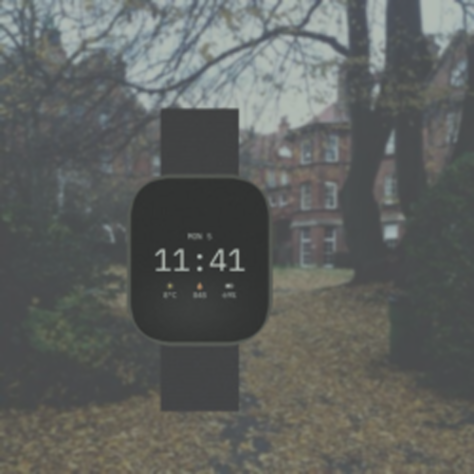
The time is 11 h 41 min
